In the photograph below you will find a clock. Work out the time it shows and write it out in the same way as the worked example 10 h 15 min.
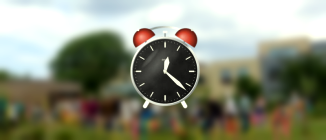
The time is 12 h 22 min
